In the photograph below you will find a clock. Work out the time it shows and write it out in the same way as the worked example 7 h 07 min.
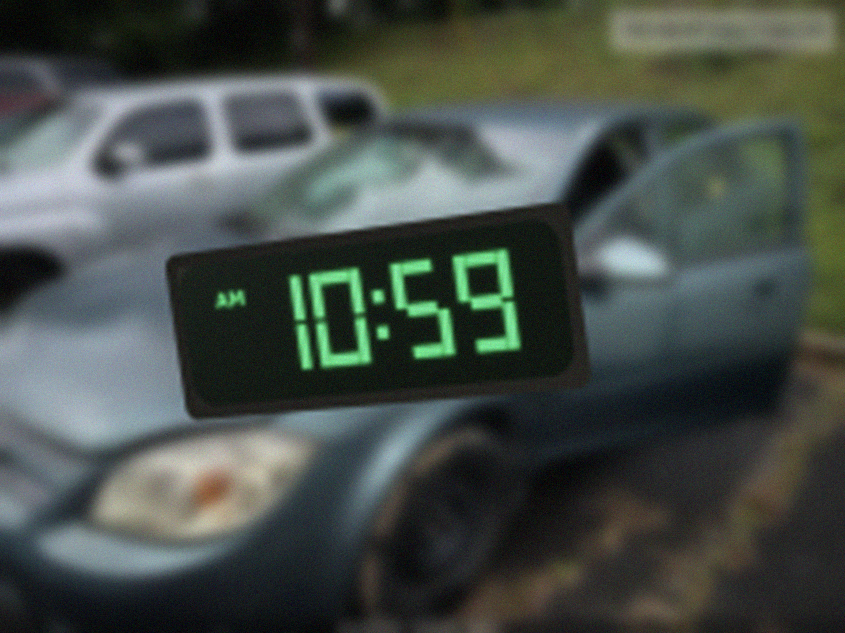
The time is 10 h 59 min
